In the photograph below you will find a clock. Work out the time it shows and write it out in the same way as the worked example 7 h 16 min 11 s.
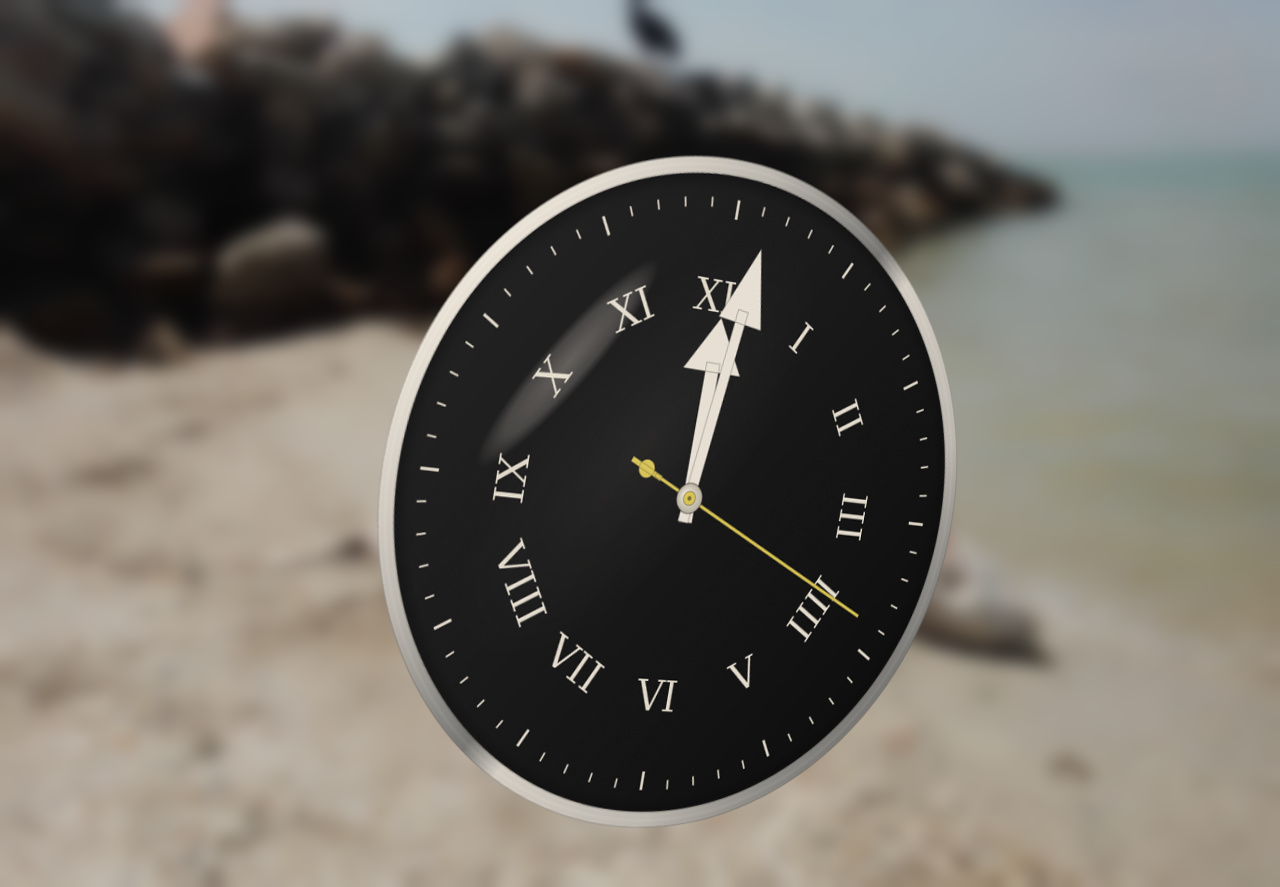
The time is 12 h 01 min 19 s
